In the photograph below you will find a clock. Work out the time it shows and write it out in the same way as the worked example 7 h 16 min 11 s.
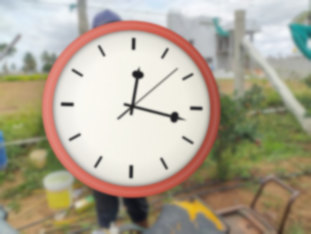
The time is 12 h 17 min 08 s
